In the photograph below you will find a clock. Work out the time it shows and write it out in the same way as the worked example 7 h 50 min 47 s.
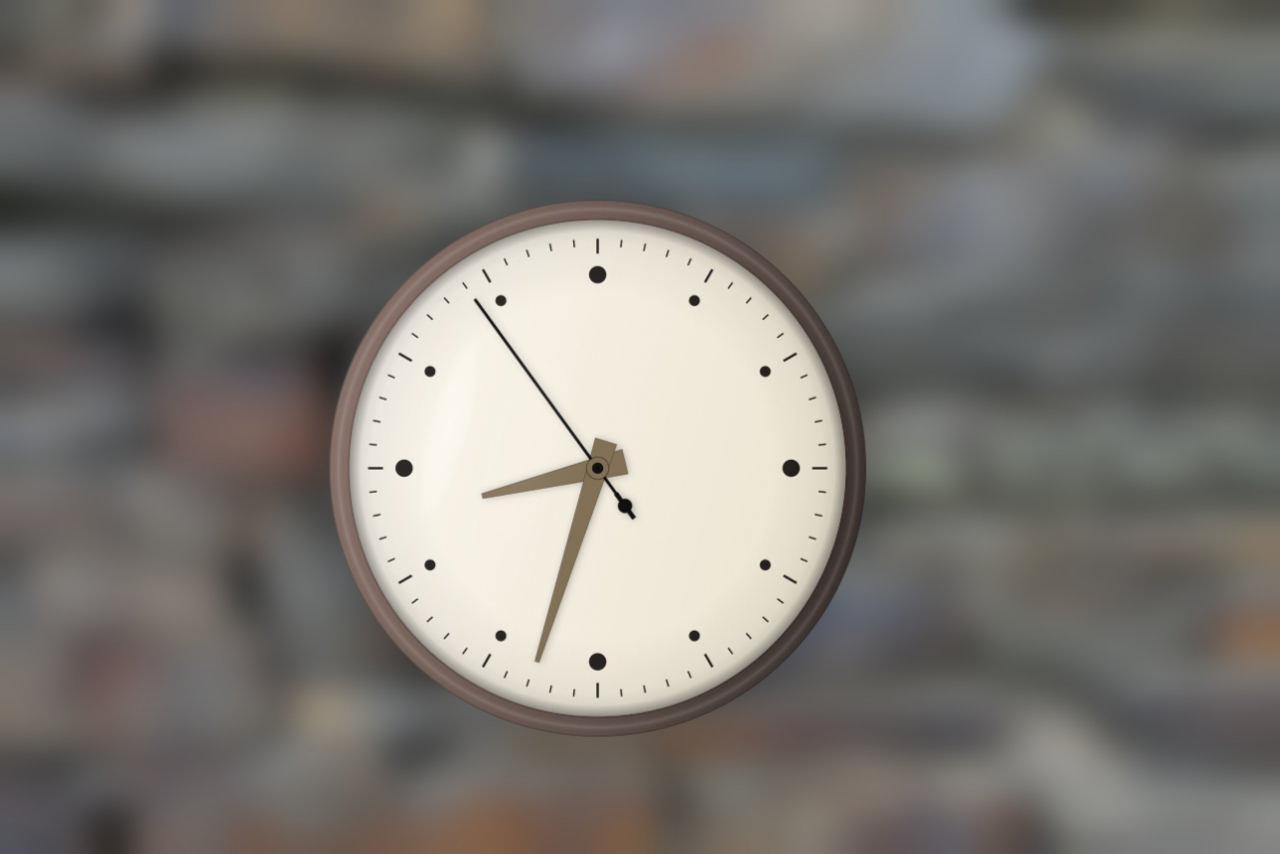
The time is 8 h 32 min 54 s
